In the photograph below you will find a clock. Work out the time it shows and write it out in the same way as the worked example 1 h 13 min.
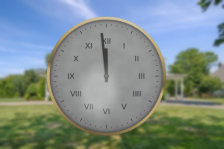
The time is 11 h 59 min
